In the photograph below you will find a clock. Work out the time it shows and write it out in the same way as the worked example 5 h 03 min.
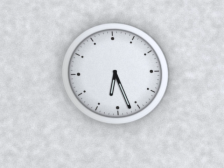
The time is 6 h 27 min
